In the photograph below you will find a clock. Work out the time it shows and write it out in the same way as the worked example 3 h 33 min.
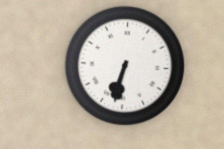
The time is 6 h 32 min
